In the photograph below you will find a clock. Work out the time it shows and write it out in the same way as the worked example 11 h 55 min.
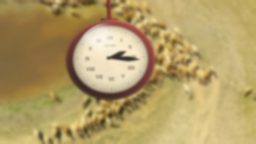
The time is 2 h 16 min
